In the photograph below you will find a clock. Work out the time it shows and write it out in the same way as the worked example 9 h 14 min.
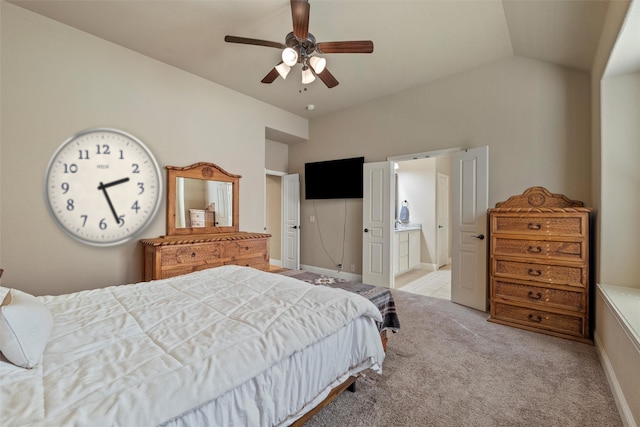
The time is 2 h 26 min
